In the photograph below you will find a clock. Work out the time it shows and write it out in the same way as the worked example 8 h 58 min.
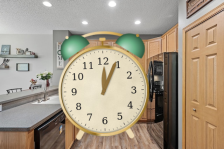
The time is 12 h 04 min
